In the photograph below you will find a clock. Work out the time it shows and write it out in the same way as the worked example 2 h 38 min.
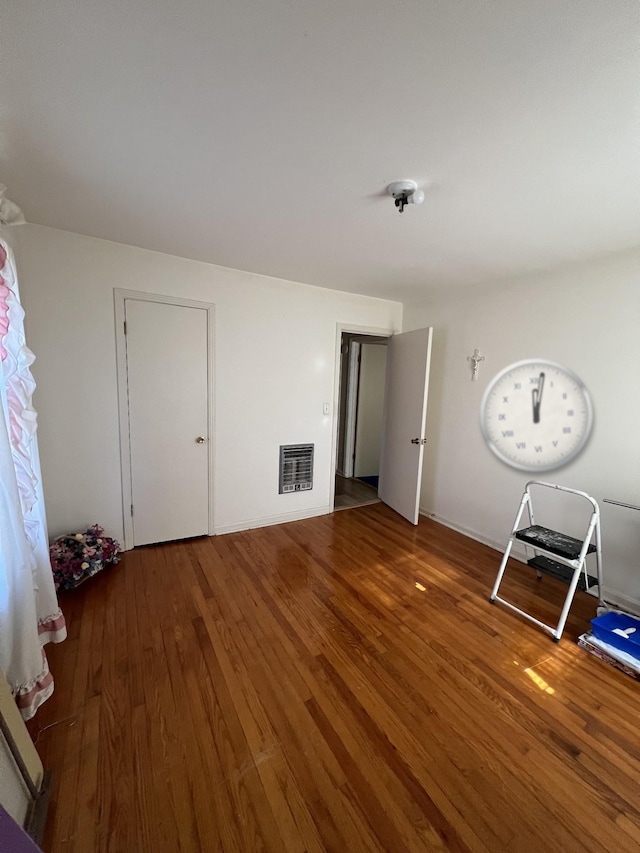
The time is 12 h 02 min
